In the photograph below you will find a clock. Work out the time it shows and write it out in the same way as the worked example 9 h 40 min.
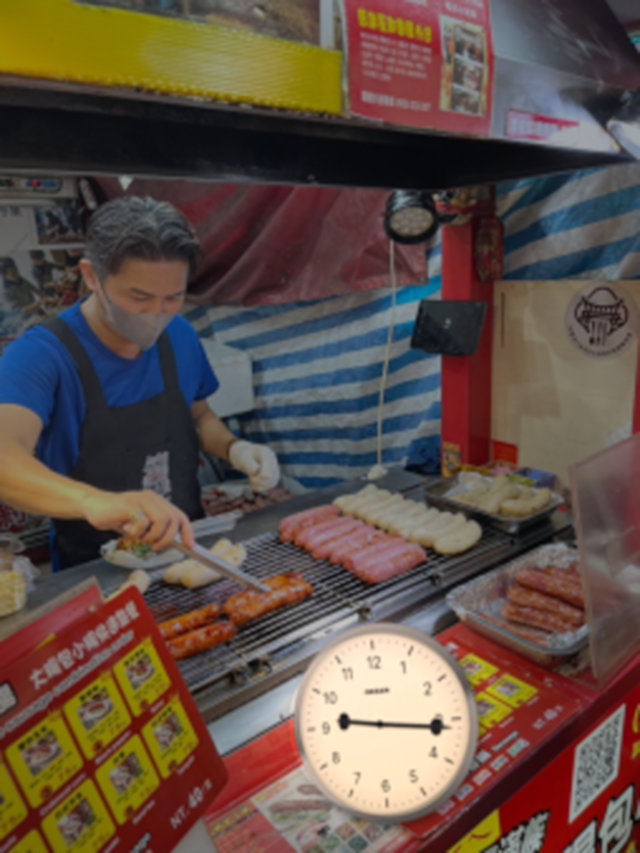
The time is 9 h 16 min
